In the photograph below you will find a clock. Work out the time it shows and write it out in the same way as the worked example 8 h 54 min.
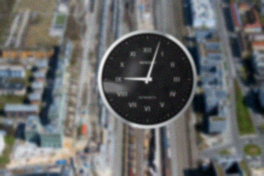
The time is 9 h 03 min
